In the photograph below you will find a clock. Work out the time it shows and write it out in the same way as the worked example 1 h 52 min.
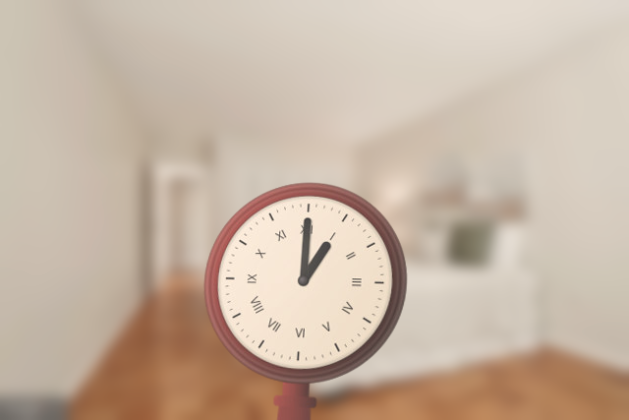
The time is 1 h 00 min
